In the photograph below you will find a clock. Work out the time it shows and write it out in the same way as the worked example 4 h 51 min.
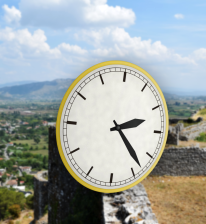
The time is 2 h 23 min
